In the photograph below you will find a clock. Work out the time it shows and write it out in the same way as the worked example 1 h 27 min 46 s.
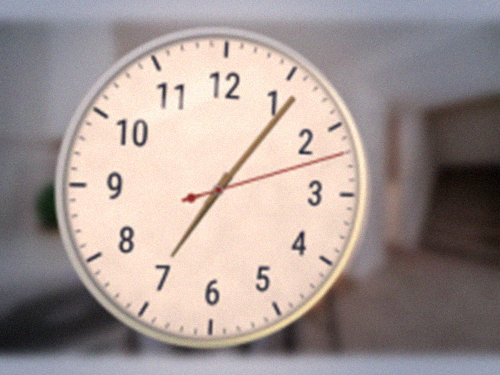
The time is 7 h 06 min 12 s
